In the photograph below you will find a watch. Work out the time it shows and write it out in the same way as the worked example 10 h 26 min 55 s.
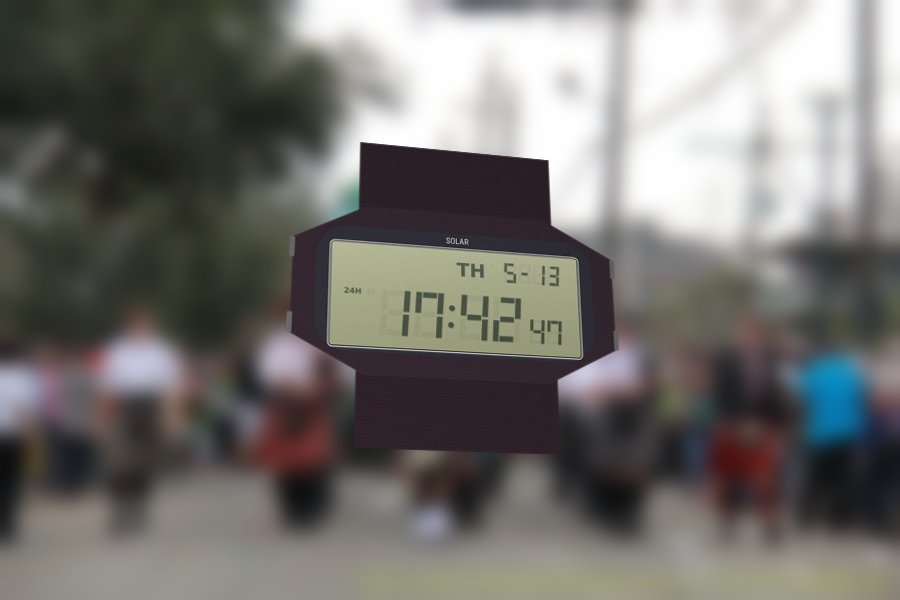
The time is 17 h 42 min 47 s
